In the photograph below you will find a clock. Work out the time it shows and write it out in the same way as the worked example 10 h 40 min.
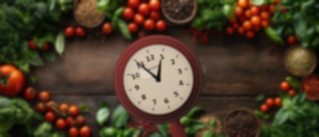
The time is 12 h 55 min
